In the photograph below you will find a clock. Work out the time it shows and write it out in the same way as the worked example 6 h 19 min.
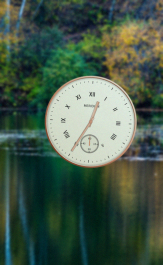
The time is 12 h 35 min
